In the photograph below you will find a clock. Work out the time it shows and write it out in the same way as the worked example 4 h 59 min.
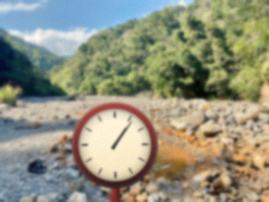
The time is 1 h 06 min
